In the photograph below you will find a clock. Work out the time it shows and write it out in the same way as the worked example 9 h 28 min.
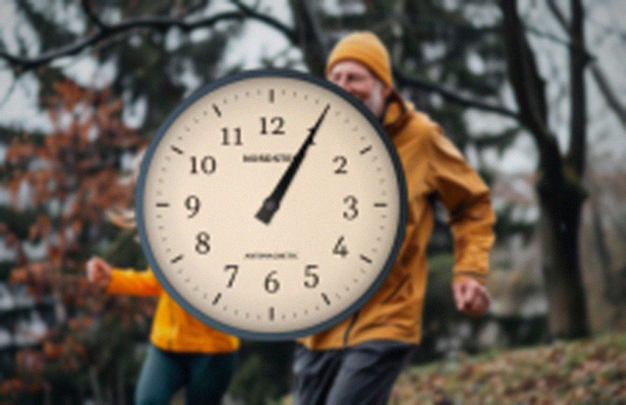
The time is 1 h 05 min
